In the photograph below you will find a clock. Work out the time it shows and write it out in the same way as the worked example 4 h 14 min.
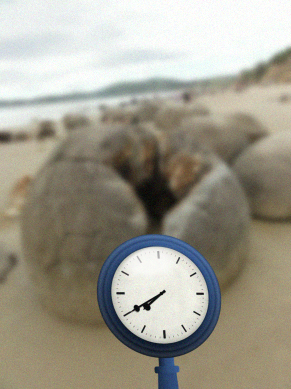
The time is 7 h 40 min
